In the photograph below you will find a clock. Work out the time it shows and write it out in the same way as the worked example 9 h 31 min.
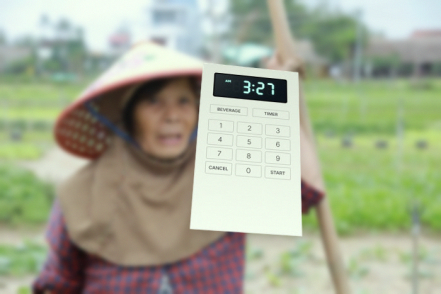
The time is 3 h 27 min
